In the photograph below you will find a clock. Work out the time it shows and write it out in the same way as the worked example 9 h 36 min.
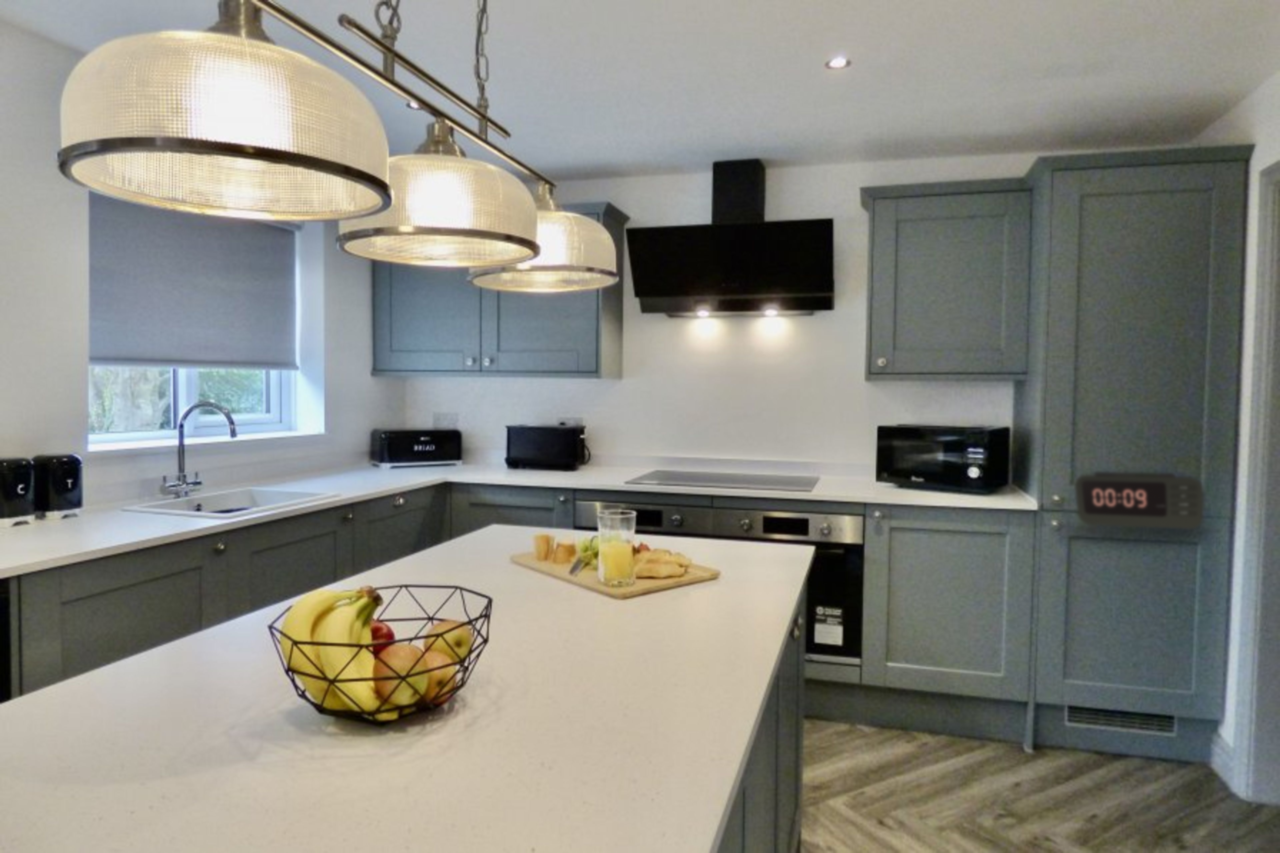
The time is 0 h 09 min
